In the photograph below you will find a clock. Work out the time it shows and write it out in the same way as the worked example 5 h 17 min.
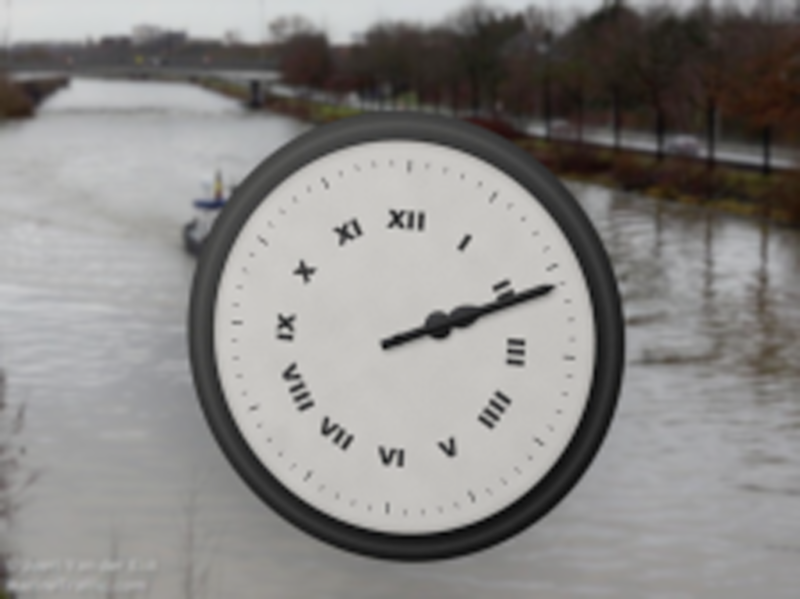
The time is 2 h 11 min
